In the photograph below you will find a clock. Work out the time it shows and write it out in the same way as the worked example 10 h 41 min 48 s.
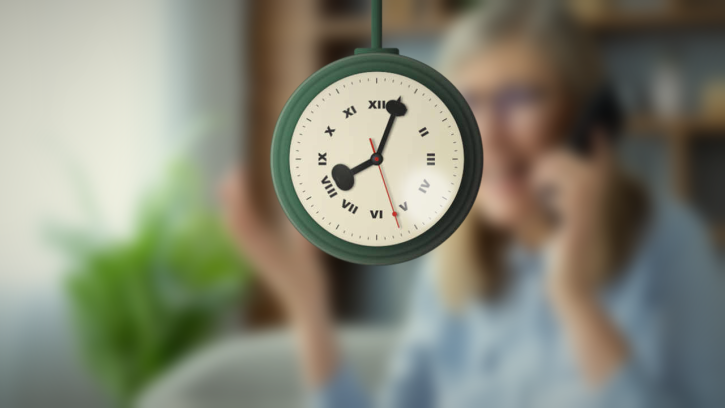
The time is 8 h 03 min 27 s
